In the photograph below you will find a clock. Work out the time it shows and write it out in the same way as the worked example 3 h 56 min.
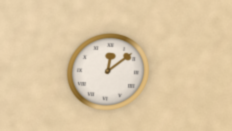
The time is 12 h 08 min
